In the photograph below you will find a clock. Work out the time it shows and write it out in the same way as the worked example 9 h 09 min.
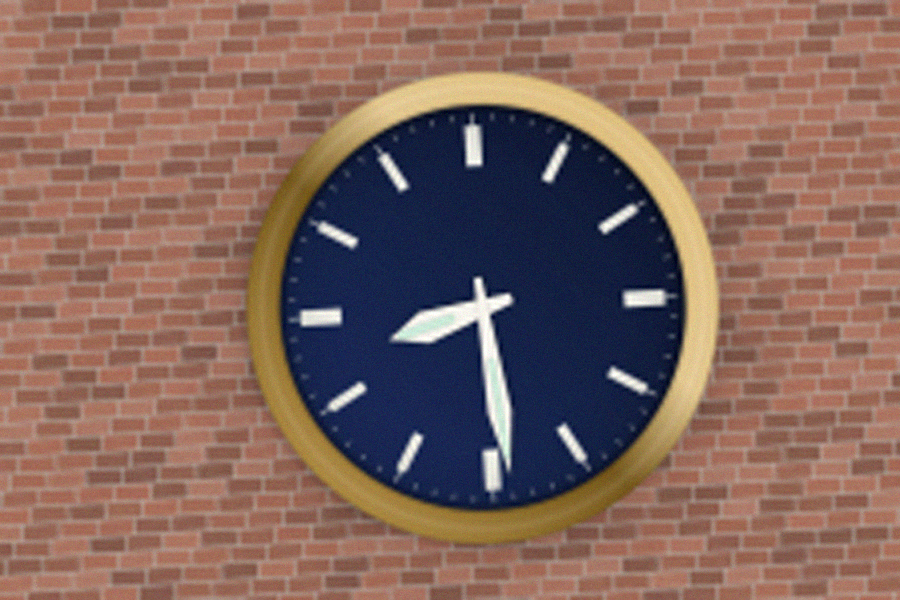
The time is 8 h 29 min
